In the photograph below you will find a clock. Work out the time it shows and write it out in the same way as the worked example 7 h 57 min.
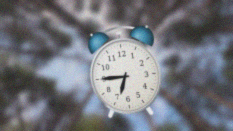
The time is 6 h 45 min
